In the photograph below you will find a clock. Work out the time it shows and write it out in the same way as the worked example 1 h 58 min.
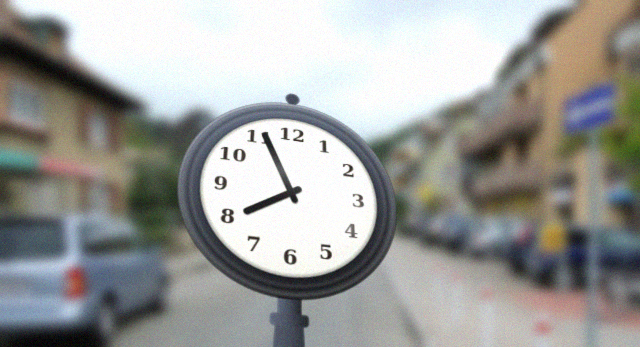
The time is 7 h 56 min
